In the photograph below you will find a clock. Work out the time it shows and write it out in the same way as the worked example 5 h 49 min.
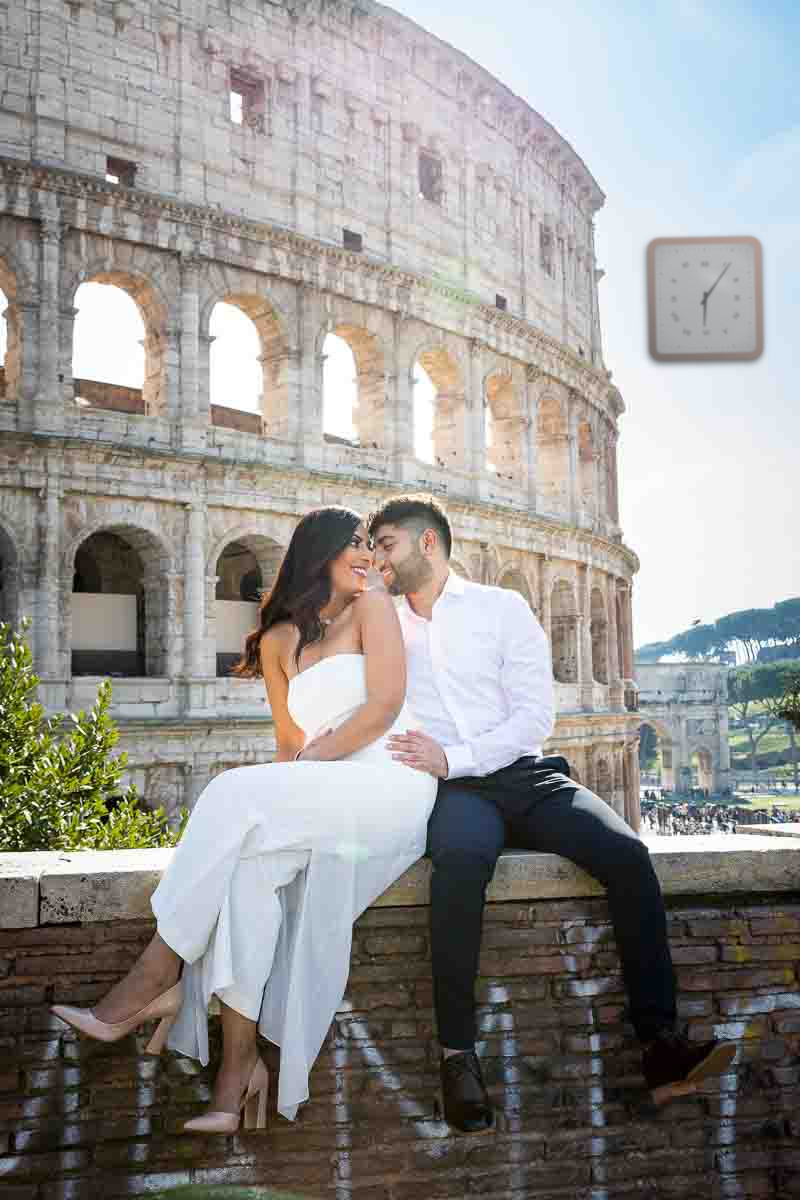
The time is 6 h 06 min
